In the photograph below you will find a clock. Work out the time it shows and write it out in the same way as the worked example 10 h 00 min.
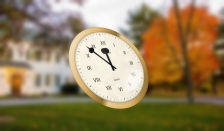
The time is 11 h 53 min
